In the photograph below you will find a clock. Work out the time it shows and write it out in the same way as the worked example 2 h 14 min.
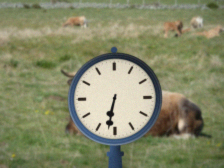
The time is 6 h 32 min
